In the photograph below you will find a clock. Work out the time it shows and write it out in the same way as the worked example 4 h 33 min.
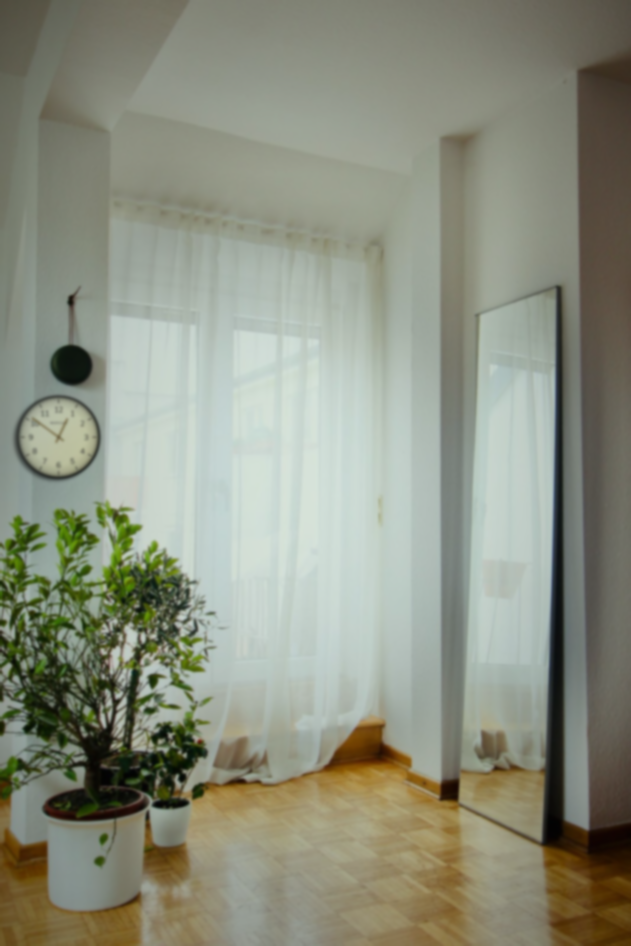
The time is 12 h 51 min
